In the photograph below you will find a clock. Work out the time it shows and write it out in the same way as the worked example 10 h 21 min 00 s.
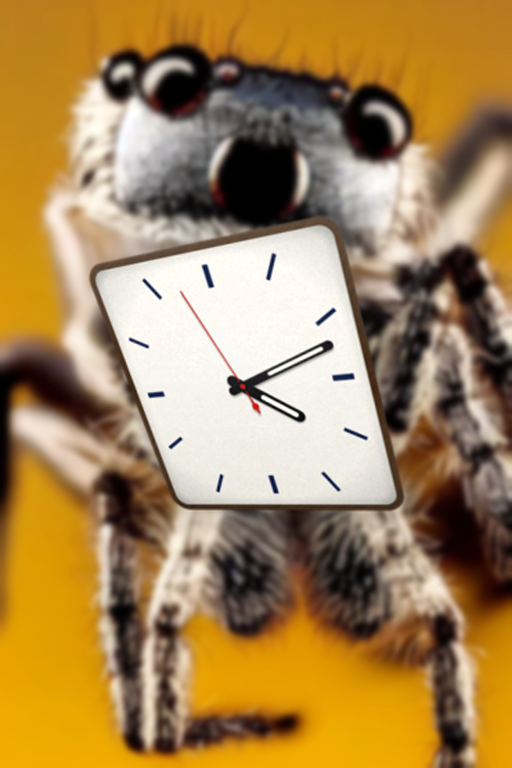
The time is 4 h 11 min 57 s
